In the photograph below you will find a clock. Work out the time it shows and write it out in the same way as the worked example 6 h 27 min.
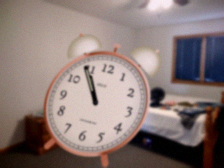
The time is 10 h 54 min
